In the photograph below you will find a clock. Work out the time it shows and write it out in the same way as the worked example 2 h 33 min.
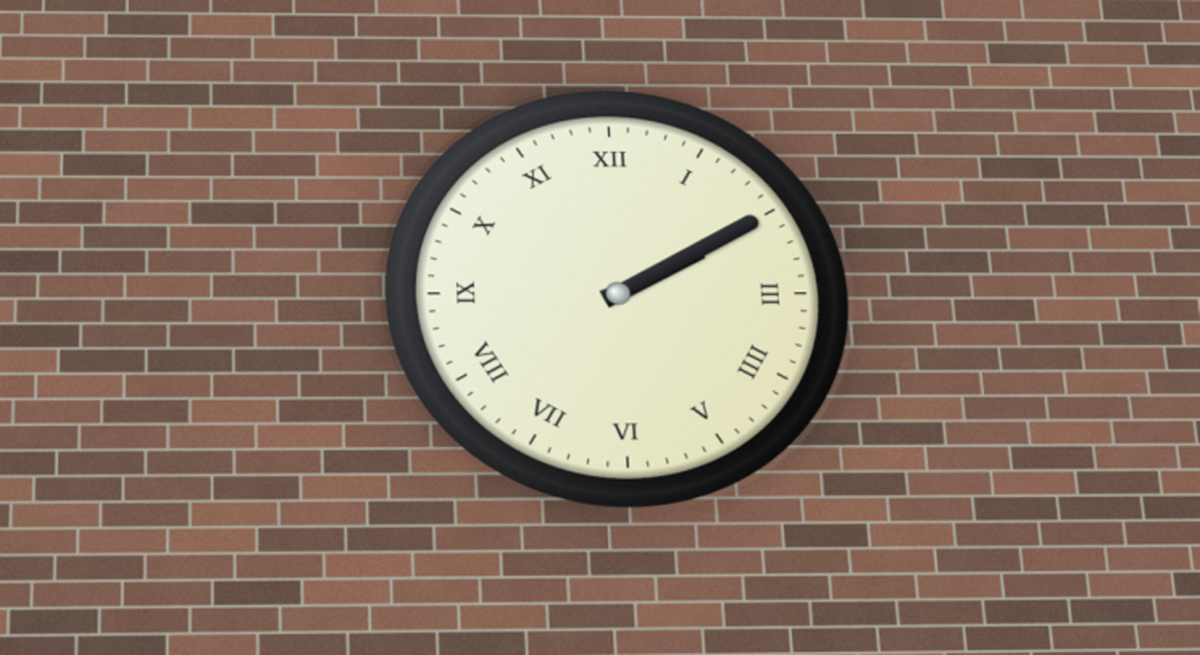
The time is 2 h 10 min
